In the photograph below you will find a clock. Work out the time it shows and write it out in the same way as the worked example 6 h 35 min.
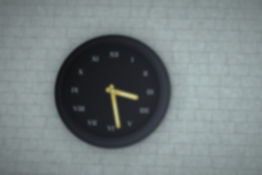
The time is 3 h 28 min
